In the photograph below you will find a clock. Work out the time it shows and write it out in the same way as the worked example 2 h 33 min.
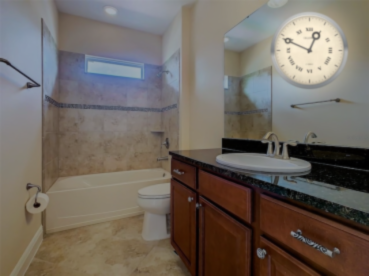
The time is 12 h 49 min
